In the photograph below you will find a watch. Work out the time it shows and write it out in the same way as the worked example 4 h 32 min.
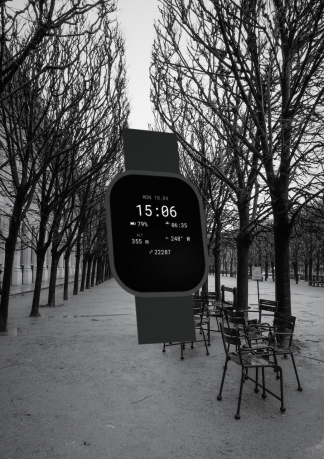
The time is 15 h 06 min
